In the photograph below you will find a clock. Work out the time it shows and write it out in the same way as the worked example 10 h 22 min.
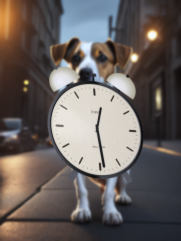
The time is 12 h 29 min
